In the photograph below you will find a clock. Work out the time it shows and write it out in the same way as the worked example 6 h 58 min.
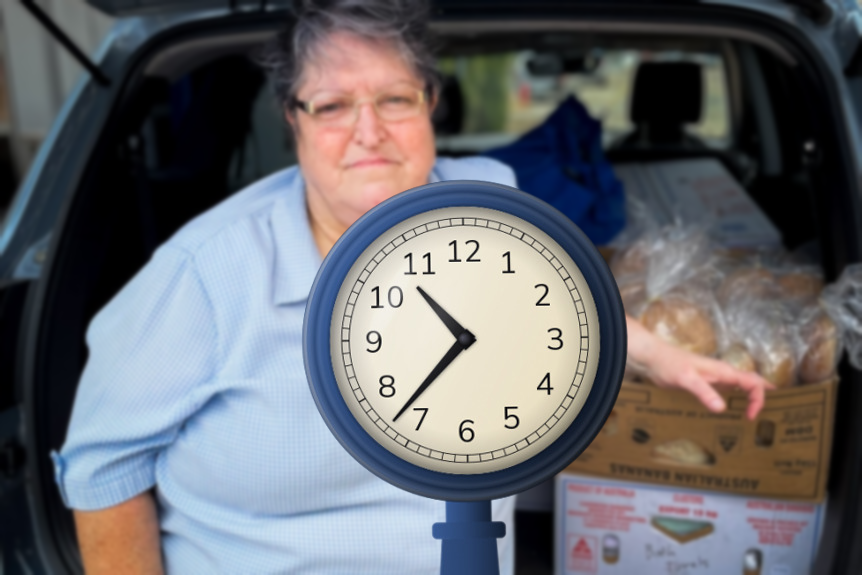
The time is 10 h 37 min
